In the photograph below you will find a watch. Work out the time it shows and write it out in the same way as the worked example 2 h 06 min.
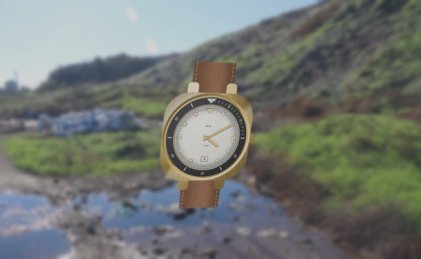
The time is 4 h 10 min
